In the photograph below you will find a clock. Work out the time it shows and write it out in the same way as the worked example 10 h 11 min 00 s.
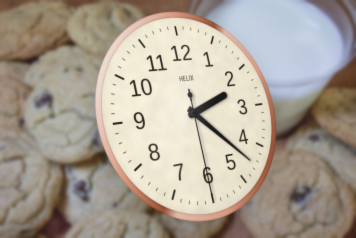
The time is 2 h 22 min 30 s
